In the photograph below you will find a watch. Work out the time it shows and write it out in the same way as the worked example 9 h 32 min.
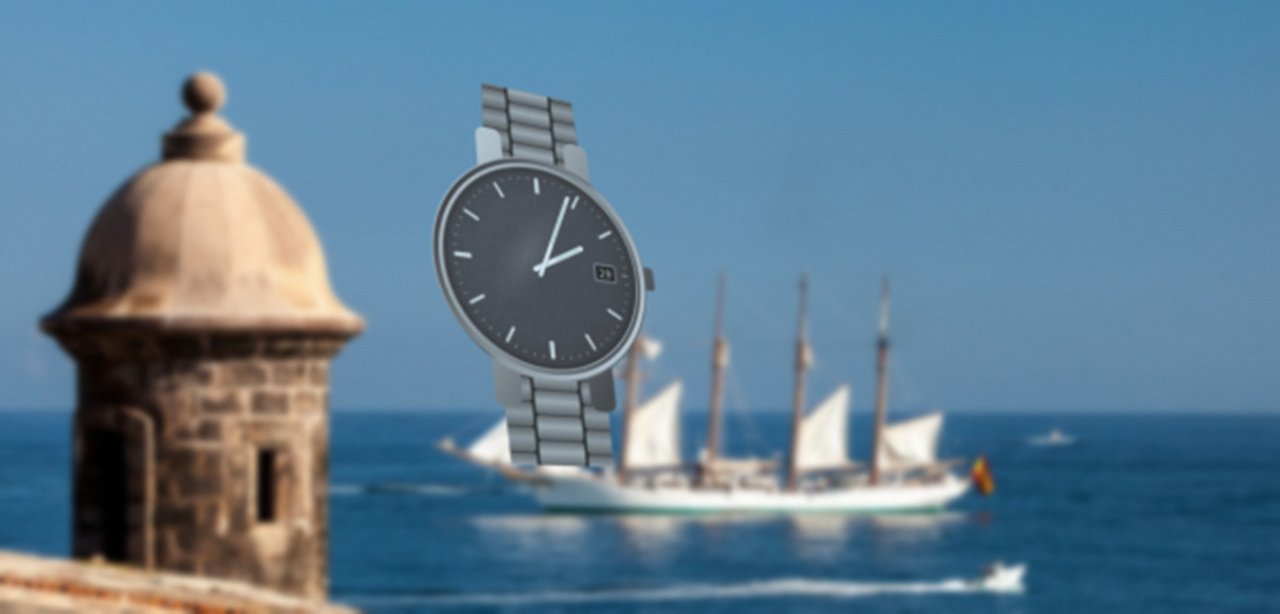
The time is 2 h 04 min
